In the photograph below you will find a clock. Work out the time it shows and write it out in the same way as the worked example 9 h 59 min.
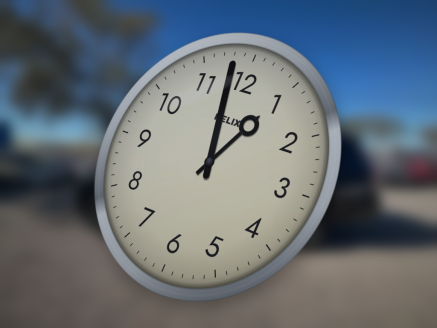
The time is 12 h 58 min
